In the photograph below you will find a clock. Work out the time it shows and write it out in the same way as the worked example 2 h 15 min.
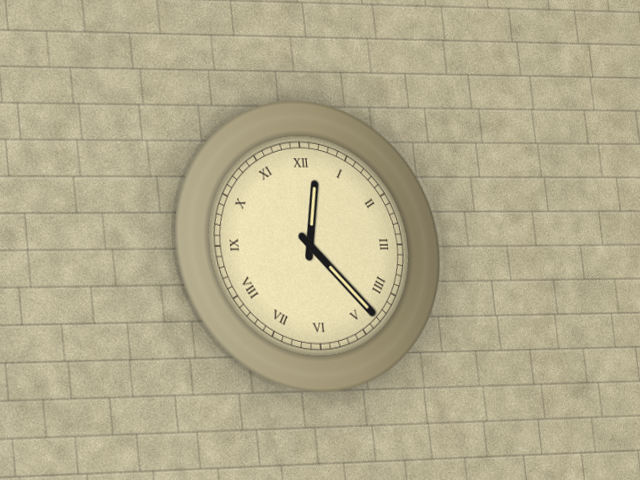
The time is 12 h 23 min
